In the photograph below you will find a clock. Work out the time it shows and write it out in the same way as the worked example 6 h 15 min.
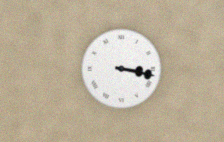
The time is 3 h 17 min
